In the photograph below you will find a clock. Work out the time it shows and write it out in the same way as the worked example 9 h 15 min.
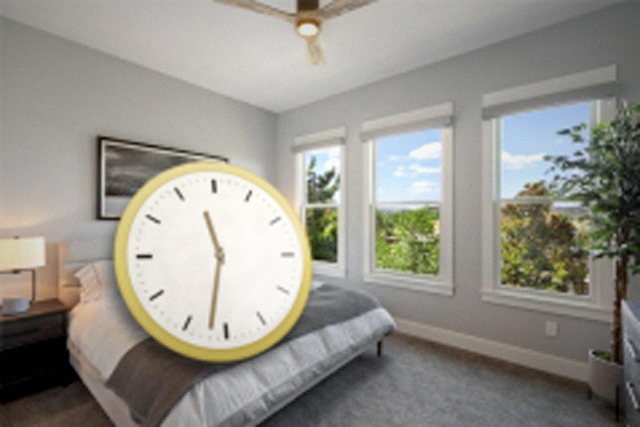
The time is 11 h 32 min
